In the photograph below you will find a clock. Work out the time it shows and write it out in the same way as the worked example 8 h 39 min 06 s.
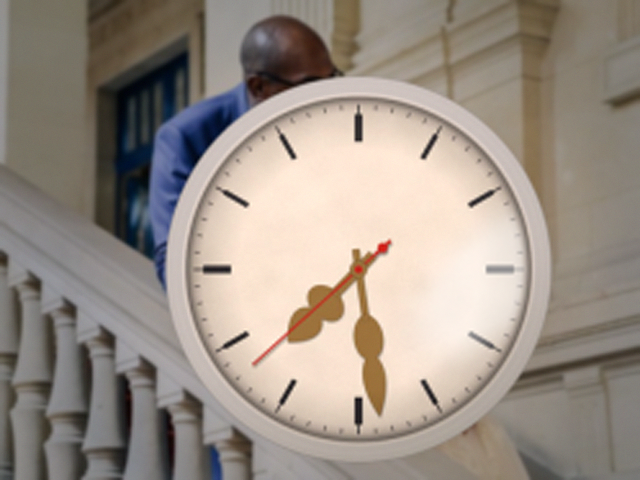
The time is 7 h 28 min 38 s
